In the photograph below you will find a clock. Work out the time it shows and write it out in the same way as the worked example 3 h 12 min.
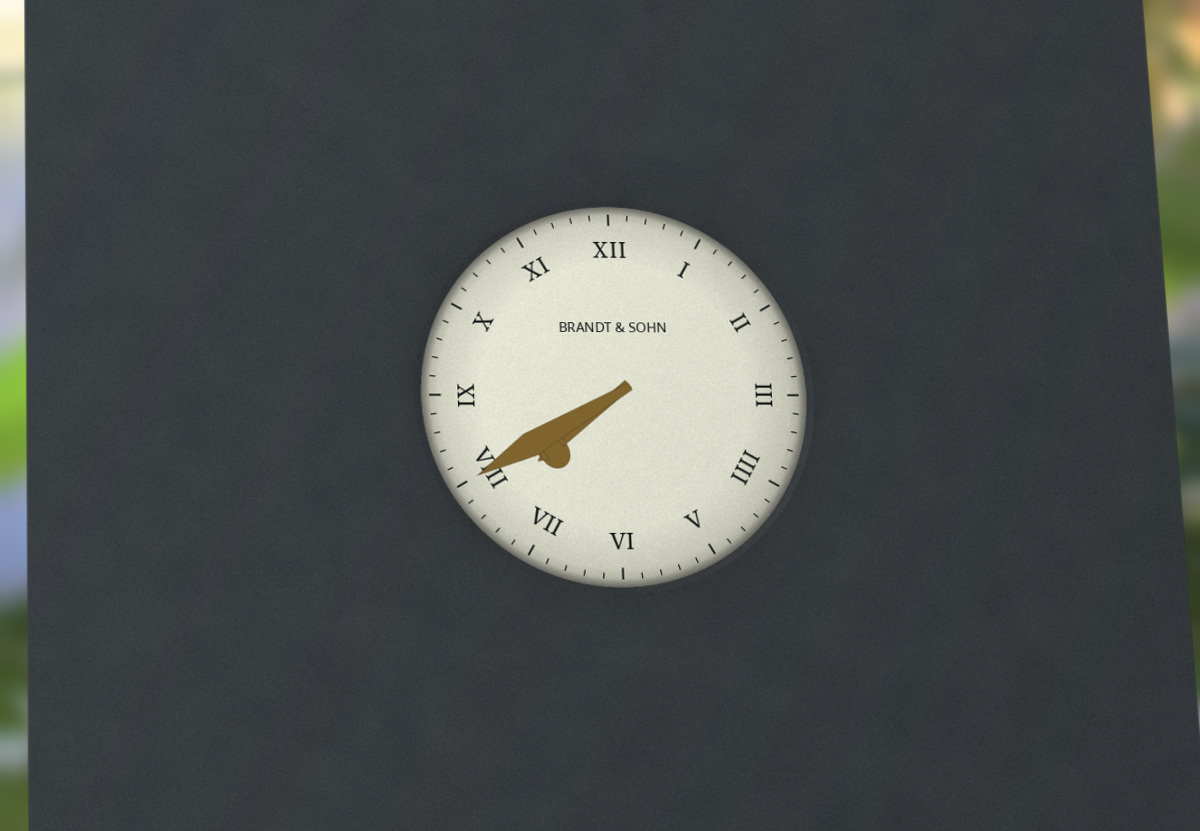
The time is 7 h 40 min
